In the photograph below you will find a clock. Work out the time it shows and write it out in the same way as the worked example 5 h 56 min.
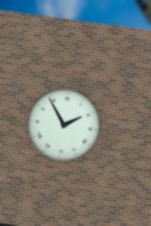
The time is 1 h 54 min
